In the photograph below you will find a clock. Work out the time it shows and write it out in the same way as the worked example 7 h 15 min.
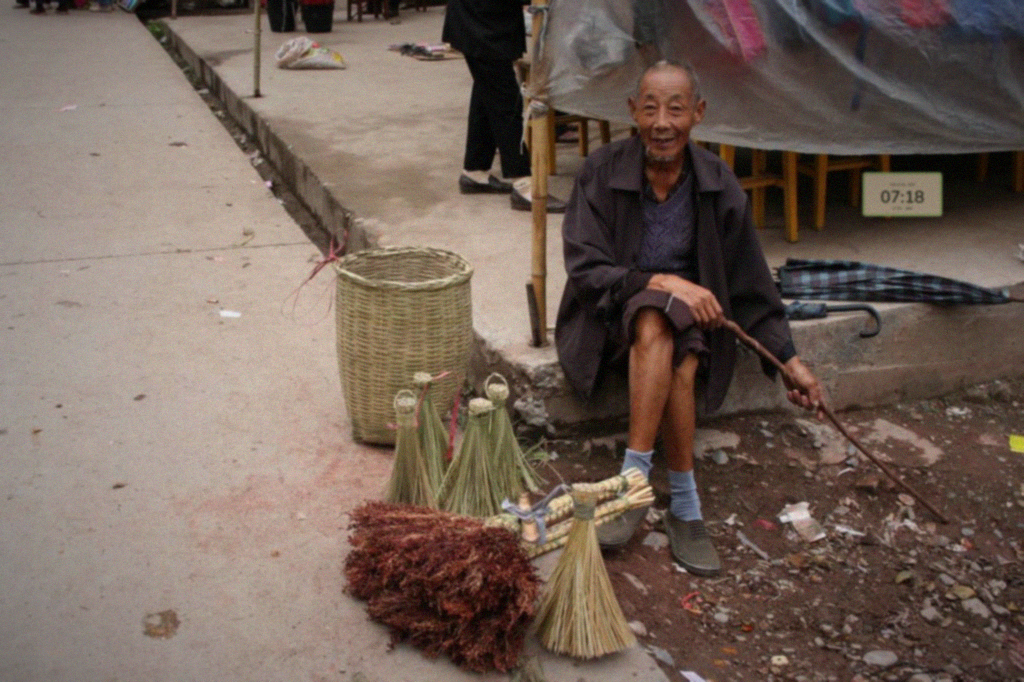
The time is 7 h 18 min
